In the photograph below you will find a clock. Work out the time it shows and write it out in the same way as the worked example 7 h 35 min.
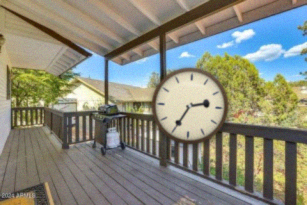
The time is 2 h 35 min
